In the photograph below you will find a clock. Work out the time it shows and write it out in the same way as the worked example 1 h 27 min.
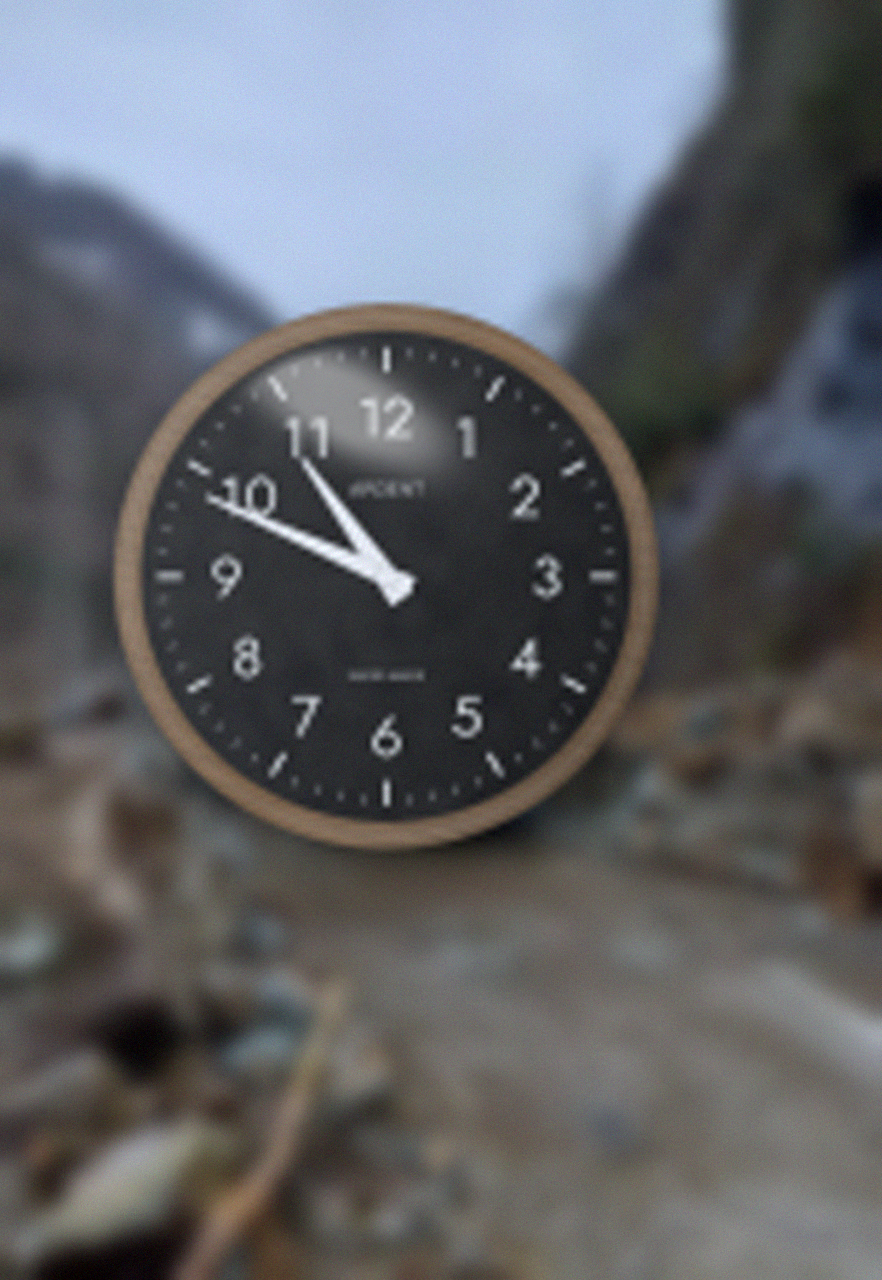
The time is 10 h 49 min
